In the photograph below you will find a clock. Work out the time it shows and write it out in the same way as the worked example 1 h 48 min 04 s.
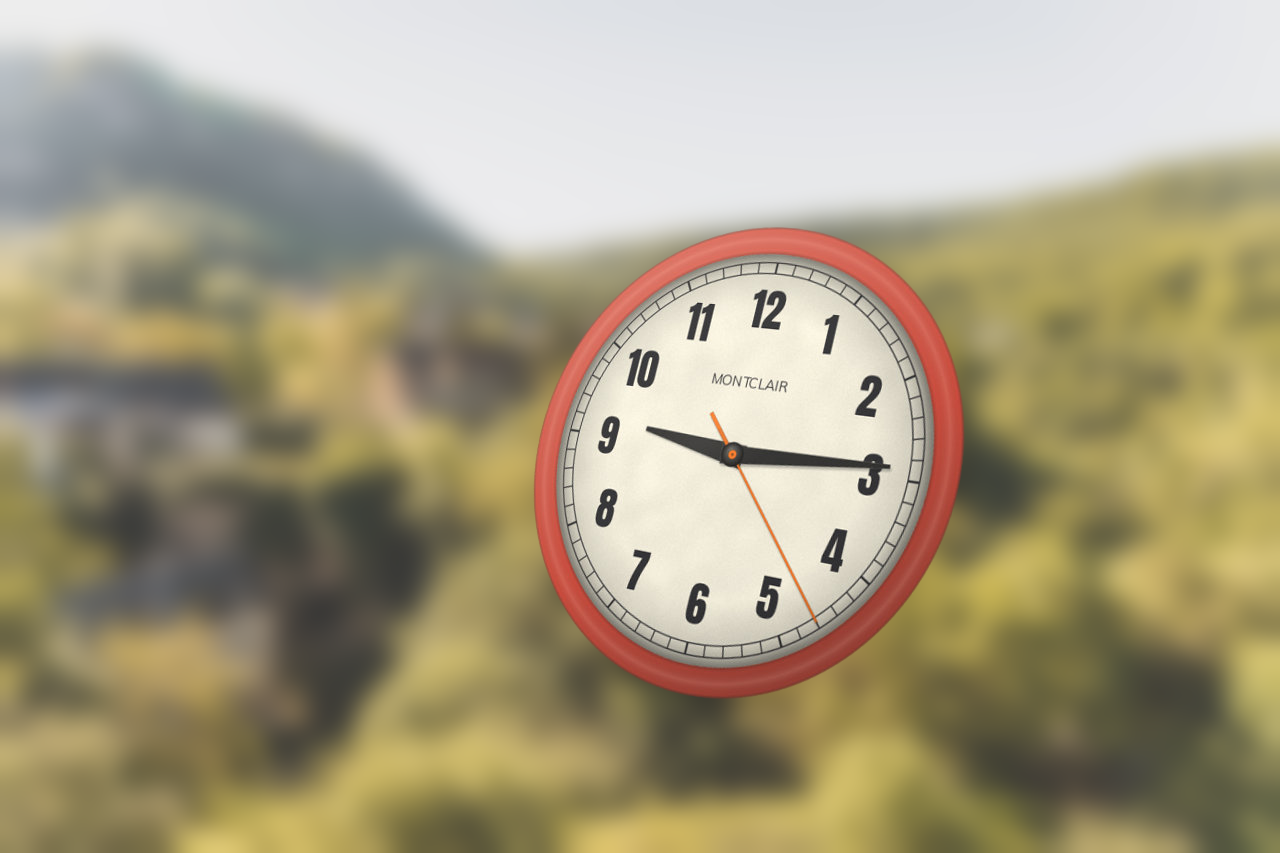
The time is 9 h 14 min 23 s
